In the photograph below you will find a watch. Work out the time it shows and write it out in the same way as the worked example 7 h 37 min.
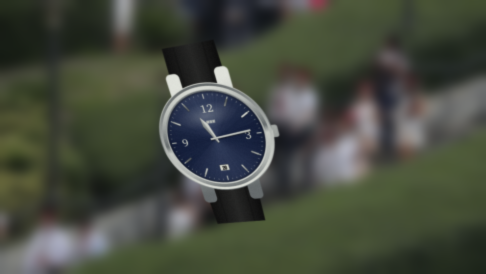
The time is 11 h 14 min
